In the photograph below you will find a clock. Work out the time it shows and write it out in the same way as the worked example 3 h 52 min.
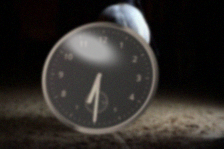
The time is 6 h 30 min
